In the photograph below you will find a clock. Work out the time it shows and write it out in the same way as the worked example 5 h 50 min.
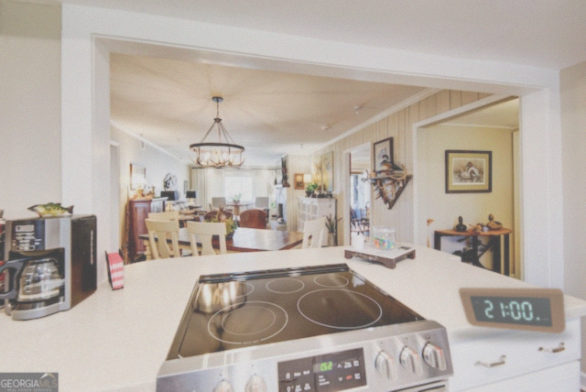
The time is 21 h 00 min
